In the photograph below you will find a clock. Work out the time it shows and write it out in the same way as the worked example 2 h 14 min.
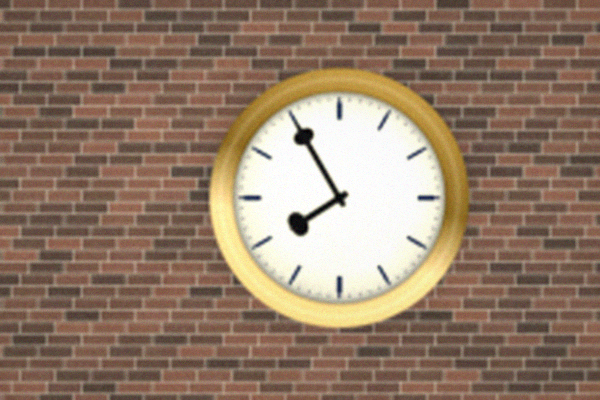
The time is 7 h 55 min
